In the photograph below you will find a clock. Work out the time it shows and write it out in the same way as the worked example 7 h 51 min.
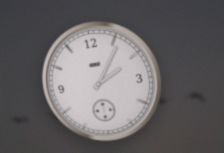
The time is 2 h 06 min
